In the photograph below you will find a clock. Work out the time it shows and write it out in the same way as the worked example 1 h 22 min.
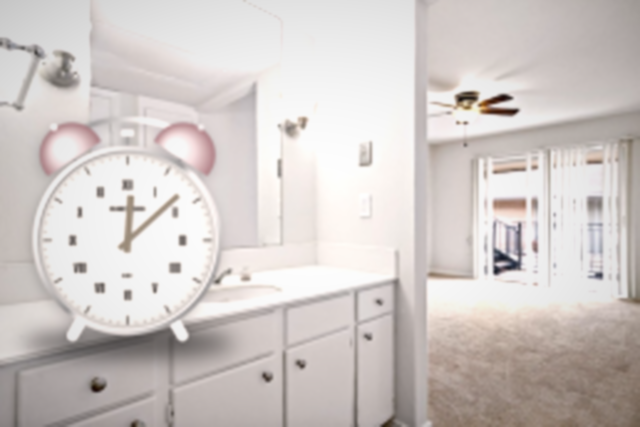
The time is 12 h 08 min
